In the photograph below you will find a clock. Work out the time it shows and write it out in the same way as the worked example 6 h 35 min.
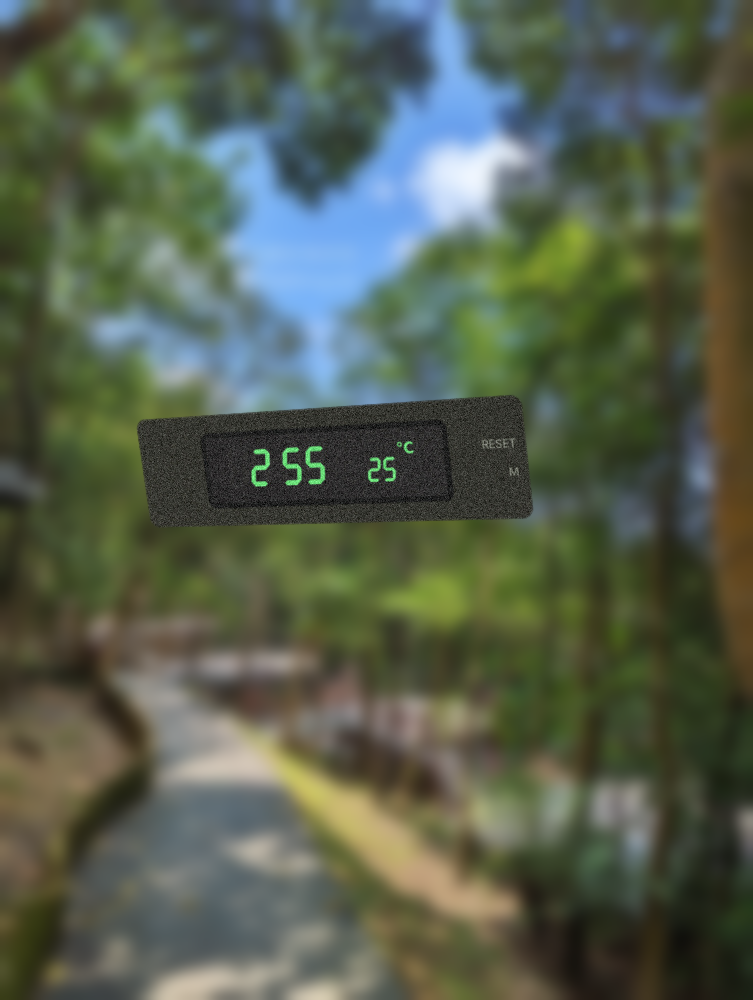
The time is 2 h 55 min
